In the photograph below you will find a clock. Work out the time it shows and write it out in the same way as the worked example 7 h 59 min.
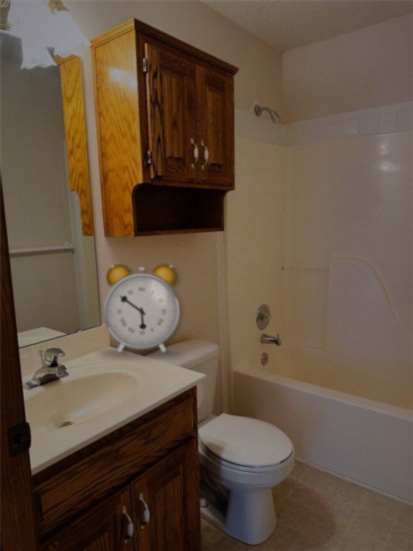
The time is 5 h 51 min
